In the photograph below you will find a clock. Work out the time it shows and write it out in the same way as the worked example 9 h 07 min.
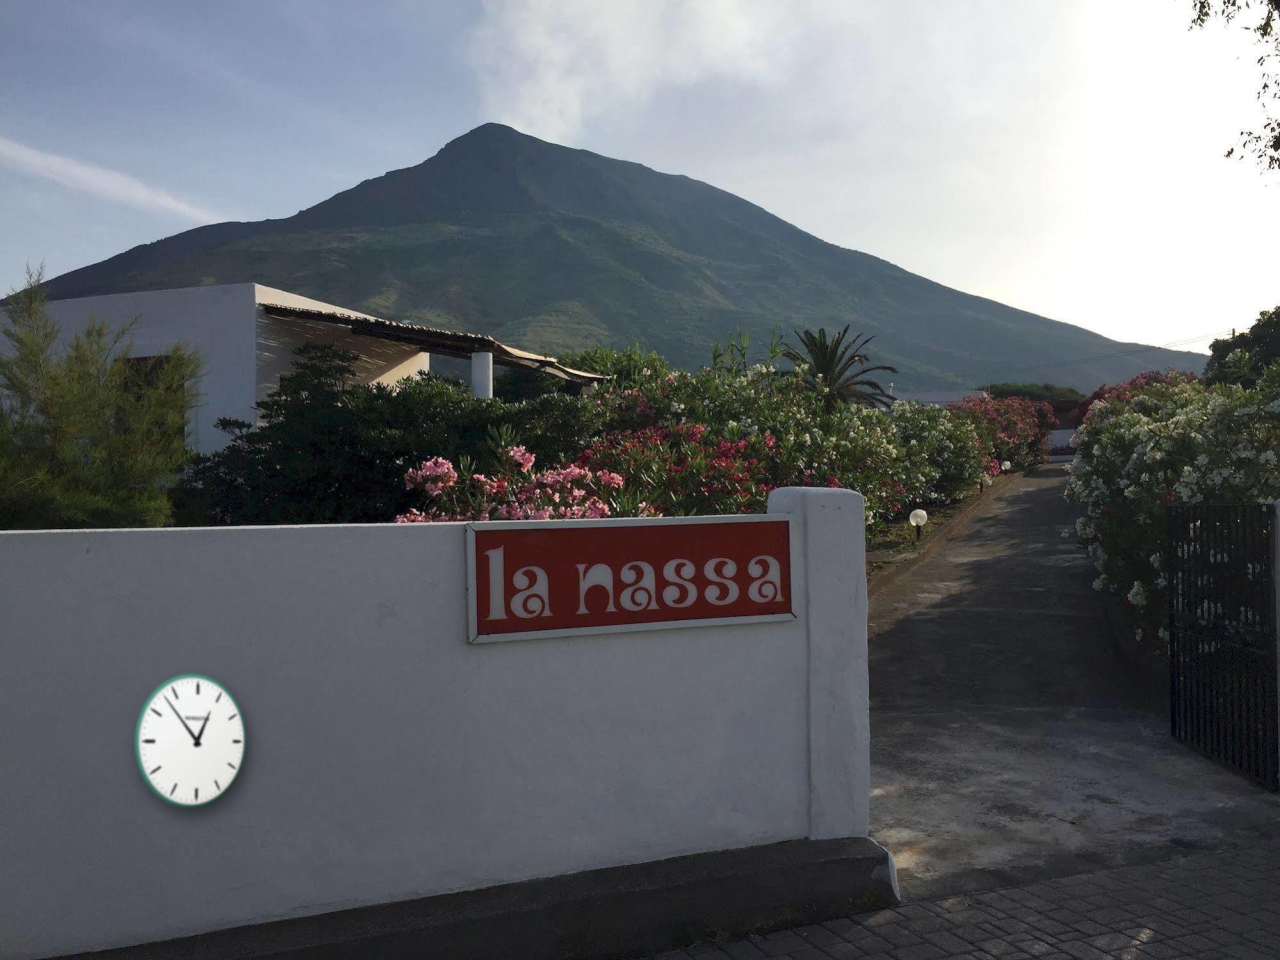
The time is 12 h 53 min
